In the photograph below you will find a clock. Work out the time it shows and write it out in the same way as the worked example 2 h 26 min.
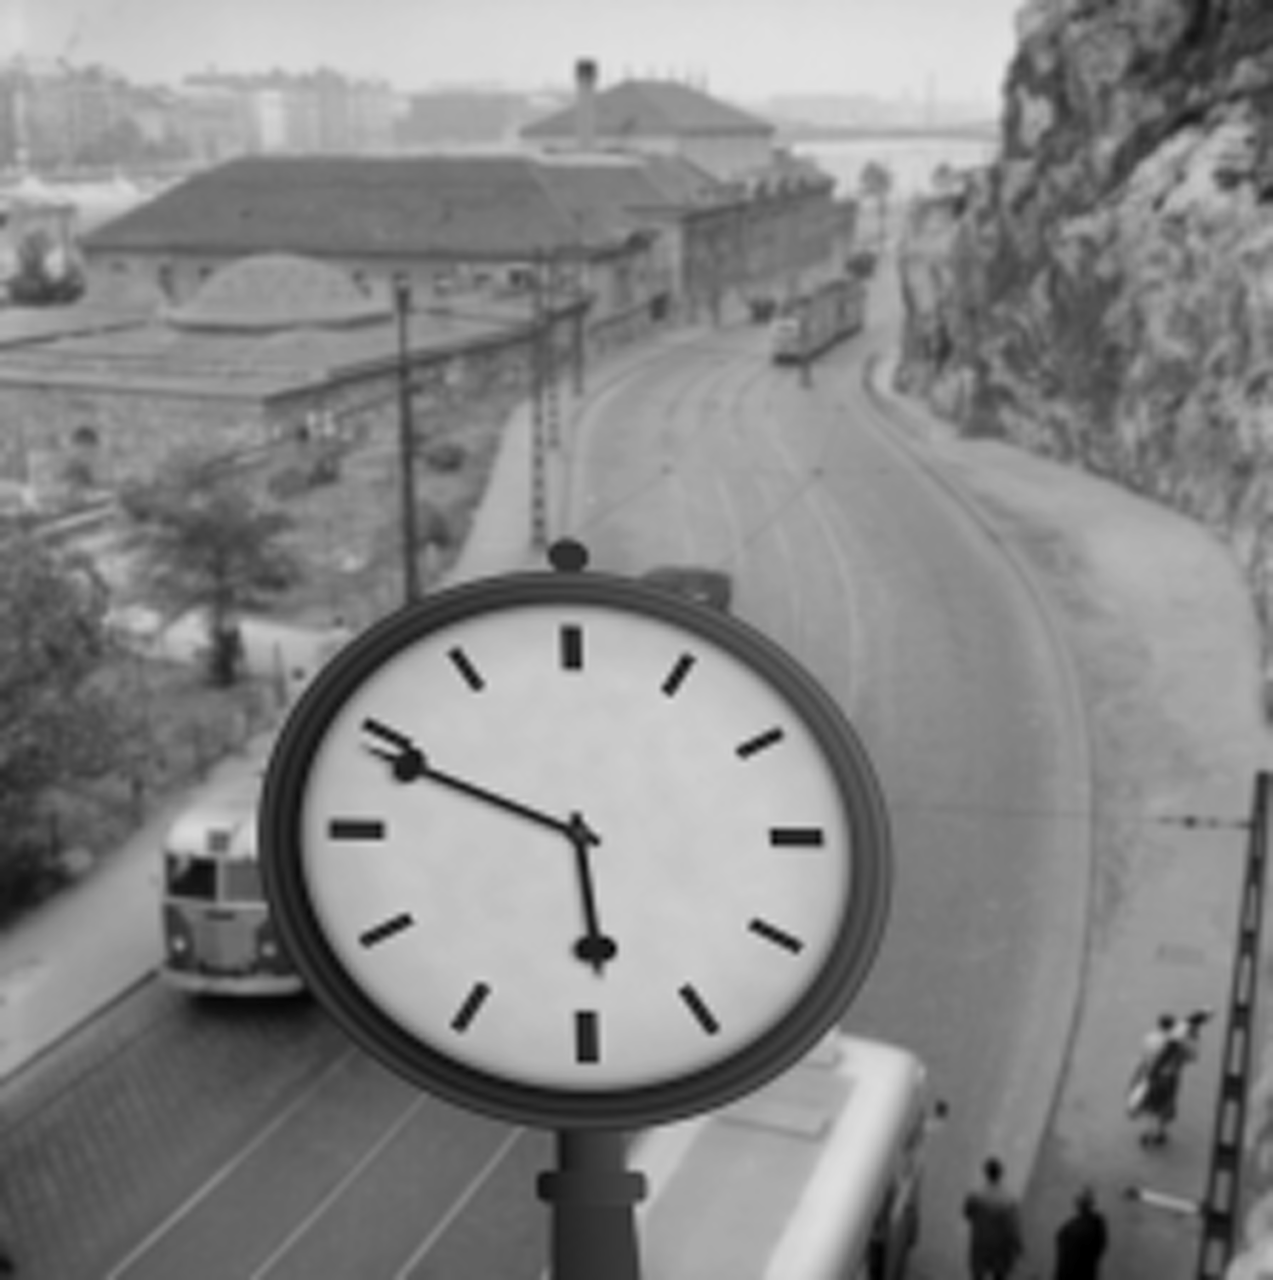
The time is 5 h 49 min
